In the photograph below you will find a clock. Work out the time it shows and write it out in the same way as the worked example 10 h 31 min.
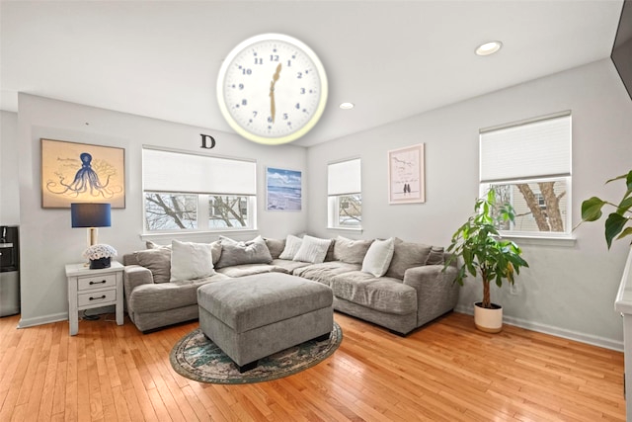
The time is 12 h 29 min
